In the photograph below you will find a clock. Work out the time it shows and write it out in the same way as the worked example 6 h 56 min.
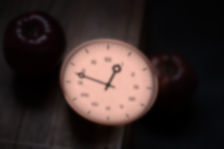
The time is 12 h 48 min
